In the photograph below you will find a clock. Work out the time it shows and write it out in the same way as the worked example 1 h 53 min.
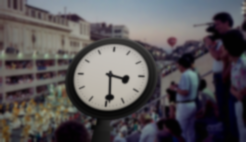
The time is 3 h 29 min
